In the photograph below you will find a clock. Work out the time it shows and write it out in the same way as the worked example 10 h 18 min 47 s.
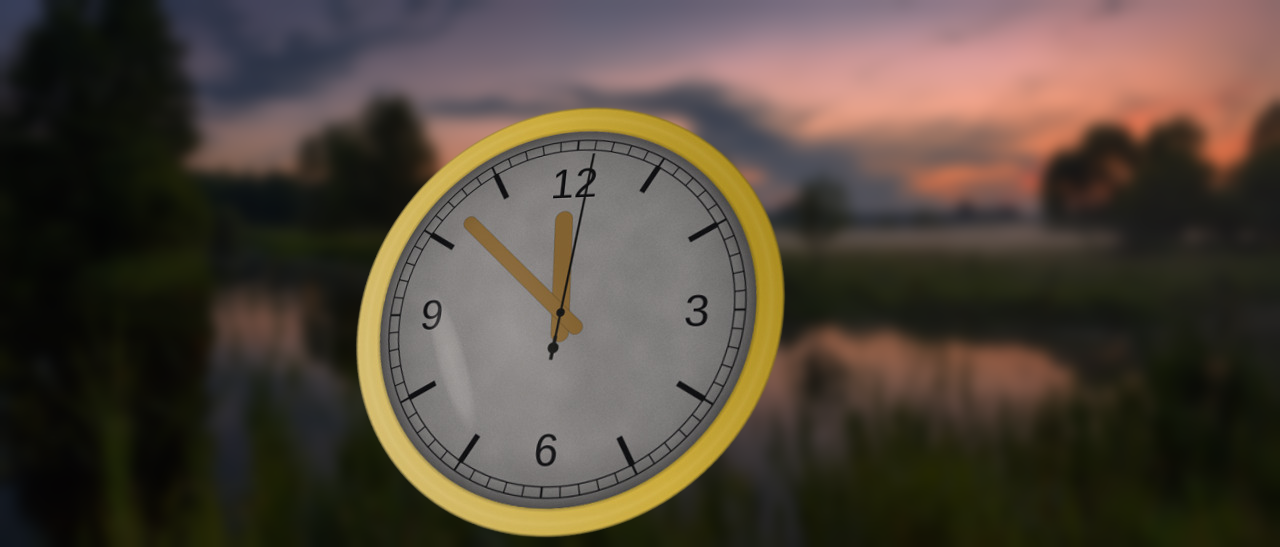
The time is 11 h 52 min 01 s
